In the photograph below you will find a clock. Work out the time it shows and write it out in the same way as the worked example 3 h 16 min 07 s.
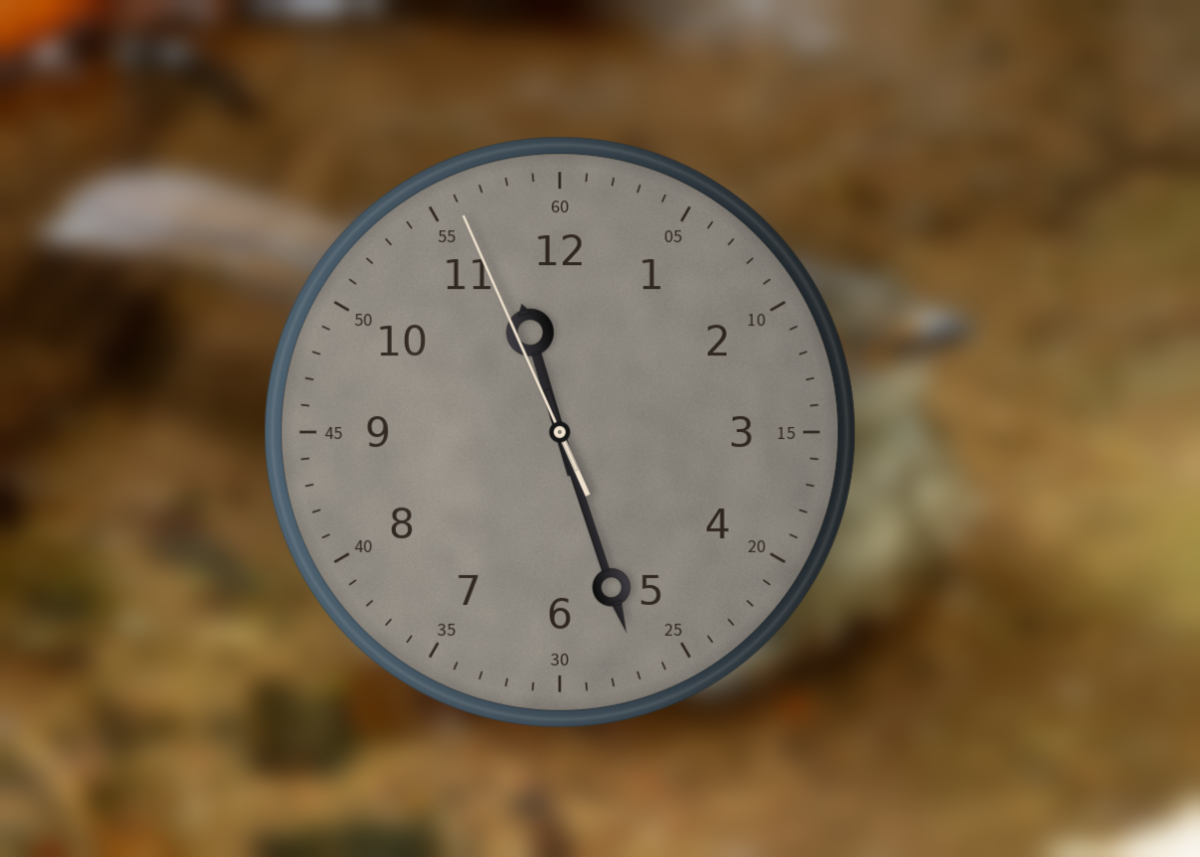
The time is 11 h 26 min 56 s
